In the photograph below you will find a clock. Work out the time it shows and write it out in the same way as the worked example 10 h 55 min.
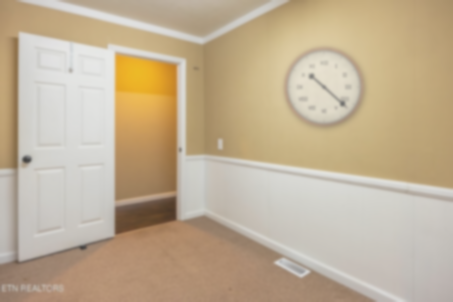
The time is 10 h 22 min
